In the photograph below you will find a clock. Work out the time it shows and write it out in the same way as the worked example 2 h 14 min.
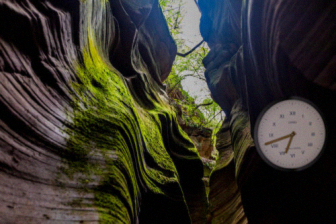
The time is 6 h 42 min
